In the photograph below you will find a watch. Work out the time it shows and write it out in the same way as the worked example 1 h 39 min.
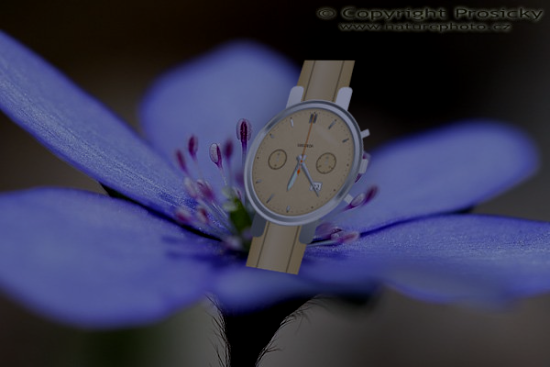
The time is 6 h 23 min
